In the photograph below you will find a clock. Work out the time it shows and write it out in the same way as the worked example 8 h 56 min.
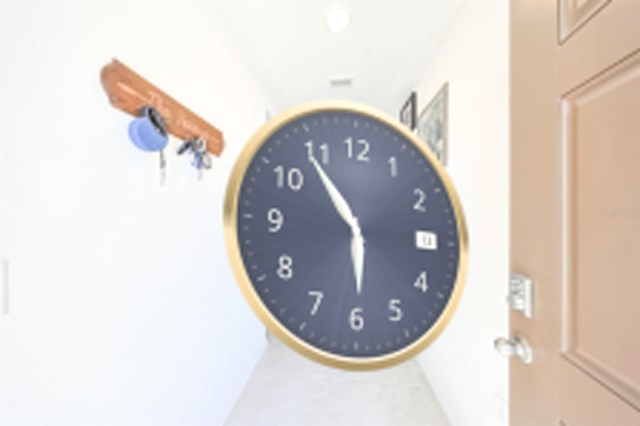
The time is 5 h 54 min
